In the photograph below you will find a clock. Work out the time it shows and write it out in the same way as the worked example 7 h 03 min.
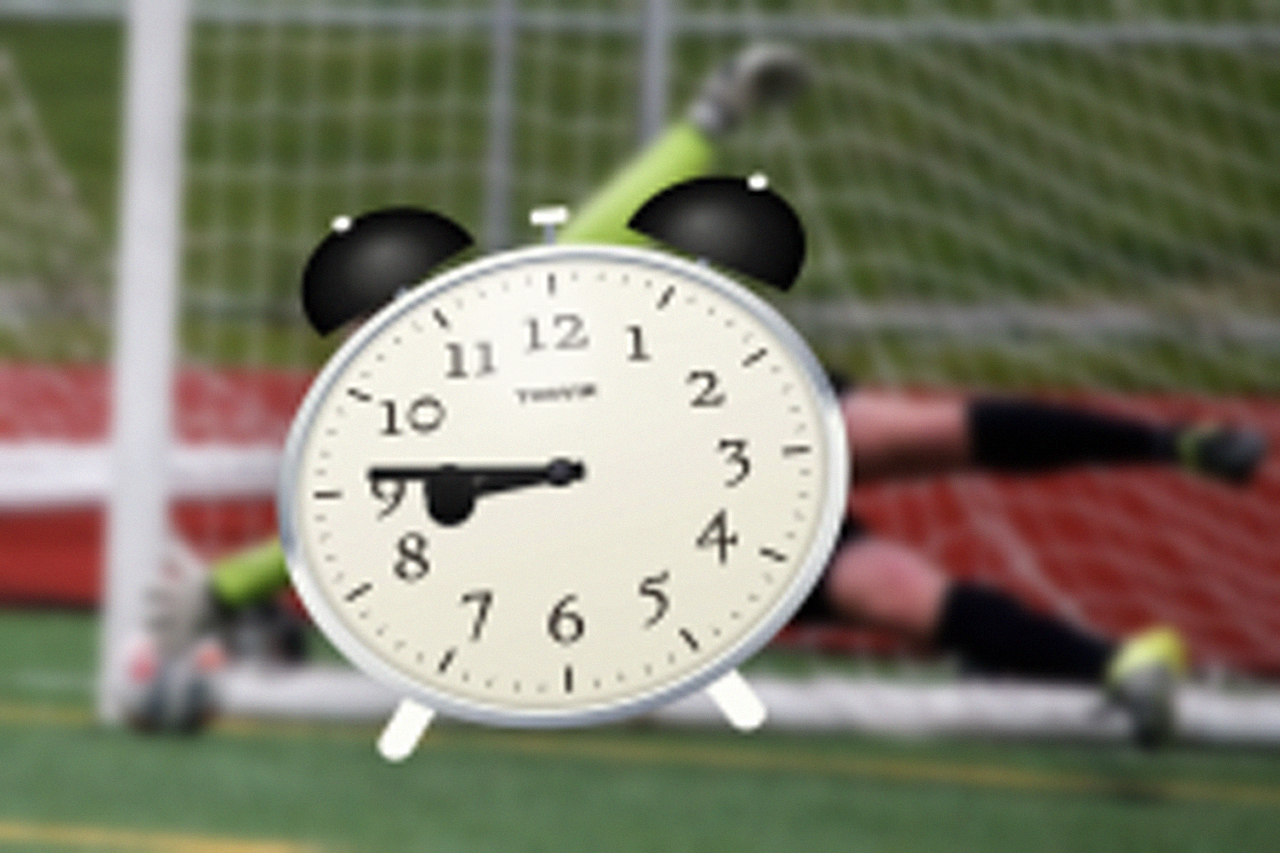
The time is 8 h 46 min
